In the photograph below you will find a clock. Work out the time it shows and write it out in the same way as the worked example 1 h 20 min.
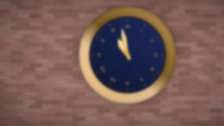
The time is 10 h 58 min
